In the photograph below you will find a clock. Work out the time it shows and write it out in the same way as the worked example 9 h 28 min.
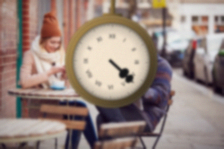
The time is 4 h 22 min
